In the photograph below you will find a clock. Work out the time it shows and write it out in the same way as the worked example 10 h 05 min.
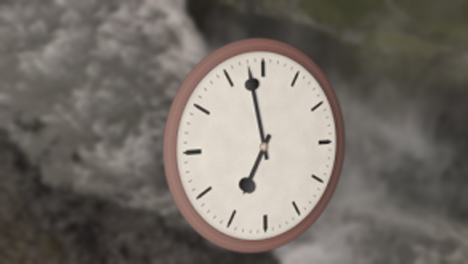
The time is 6 h 58 min
